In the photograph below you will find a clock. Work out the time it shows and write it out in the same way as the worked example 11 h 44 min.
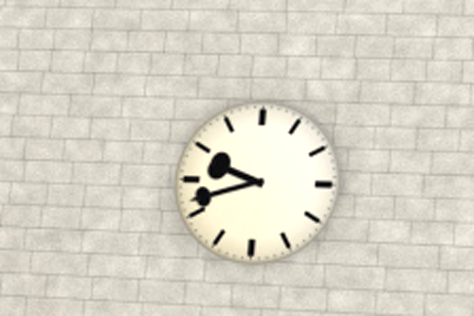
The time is 9 h 42 min
